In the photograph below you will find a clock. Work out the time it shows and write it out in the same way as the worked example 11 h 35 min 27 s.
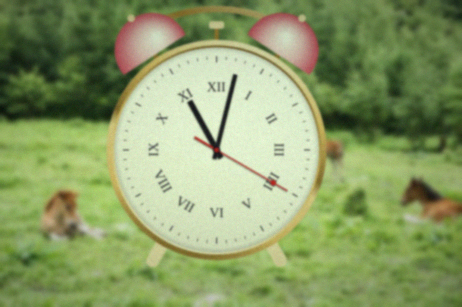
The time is 11 h 02 min 20 s
